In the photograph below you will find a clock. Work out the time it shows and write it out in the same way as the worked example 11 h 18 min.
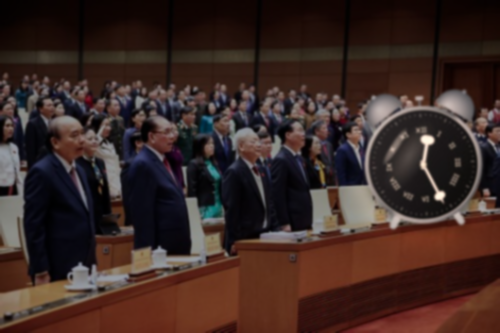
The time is 12 h 26 min
